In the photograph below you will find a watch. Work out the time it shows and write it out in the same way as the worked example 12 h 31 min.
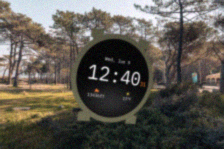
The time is 12 h 40 min
